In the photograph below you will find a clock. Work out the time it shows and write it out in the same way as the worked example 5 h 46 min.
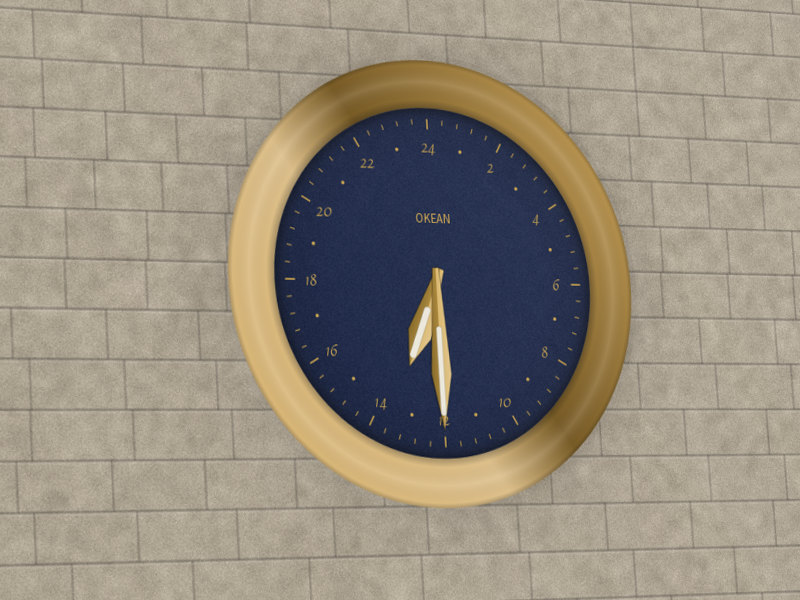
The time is 13 h 30 min
